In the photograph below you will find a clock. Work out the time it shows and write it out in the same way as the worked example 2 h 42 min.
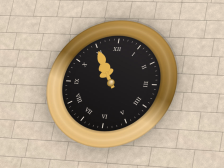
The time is 10 h 55 min
